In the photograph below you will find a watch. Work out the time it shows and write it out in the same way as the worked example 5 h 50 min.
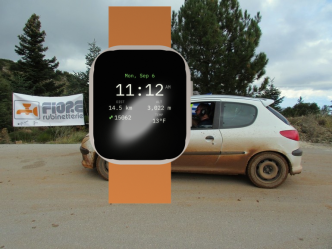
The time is 11 h 12 min
